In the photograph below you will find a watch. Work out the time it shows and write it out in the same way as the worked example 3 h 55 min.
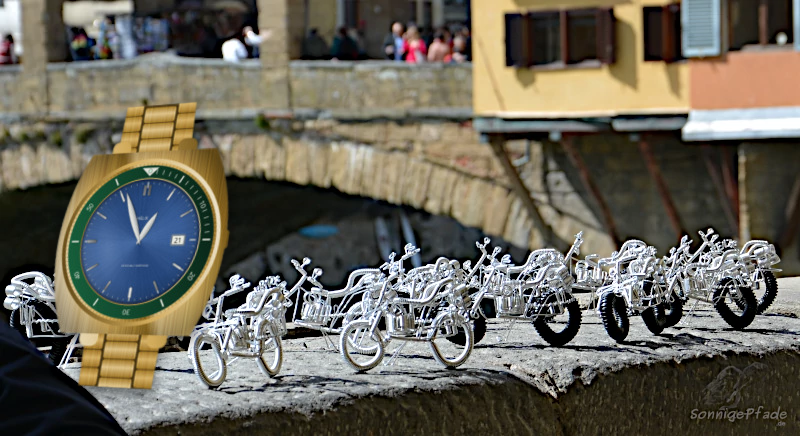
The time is 12 h 56 min
